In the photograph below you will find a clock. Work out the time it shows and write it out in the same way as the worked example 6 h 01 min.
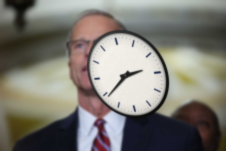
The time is 2 h 39 min
